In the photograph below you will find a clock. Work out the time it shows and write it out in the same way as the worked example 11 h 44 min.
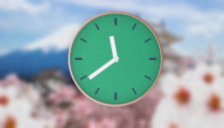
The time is 11 h 39 min
